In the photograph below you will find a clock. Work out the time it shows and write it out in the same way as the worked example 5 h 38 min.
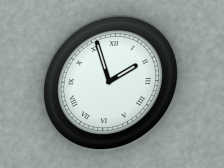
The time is 1 h 56 min
